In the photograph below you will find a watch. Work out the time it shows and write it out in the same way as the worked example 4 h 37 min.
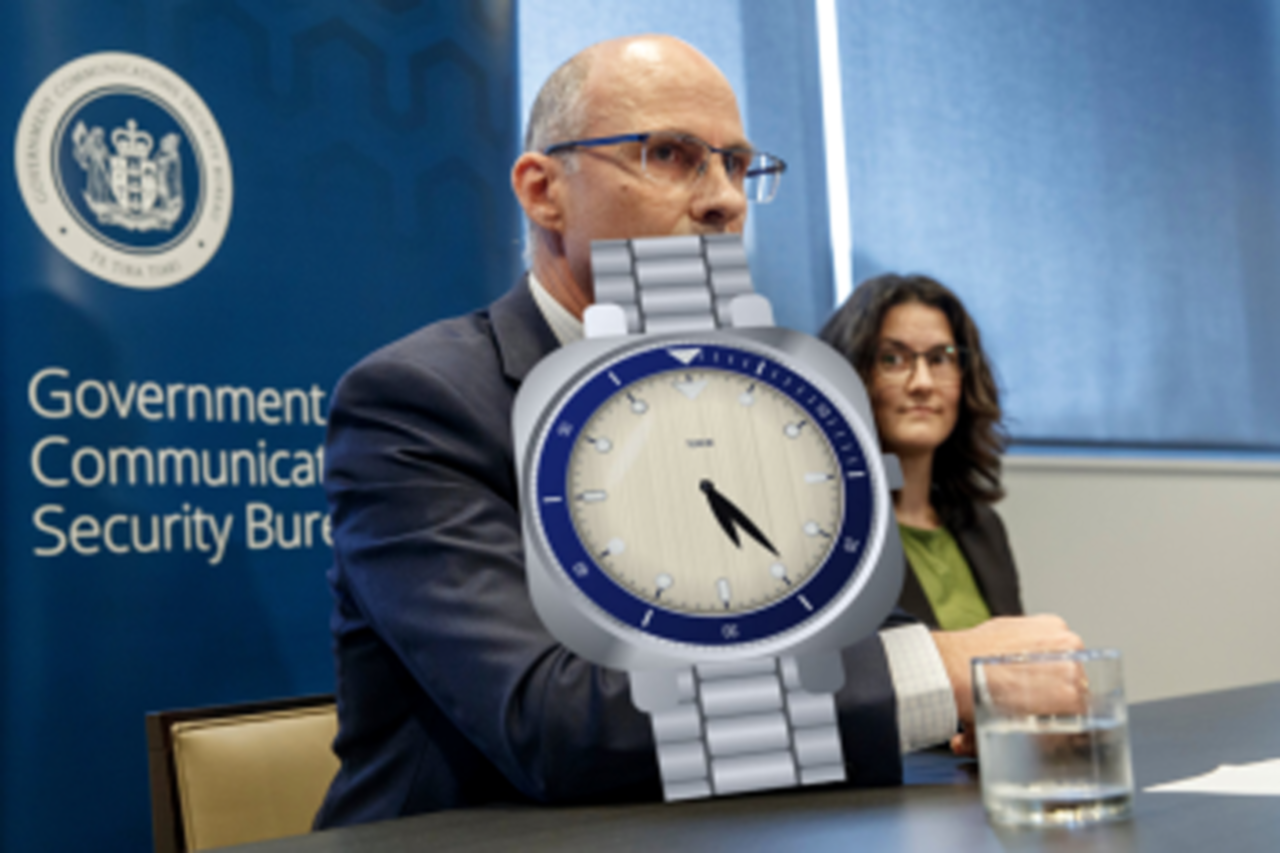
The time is 5 h 24 min
